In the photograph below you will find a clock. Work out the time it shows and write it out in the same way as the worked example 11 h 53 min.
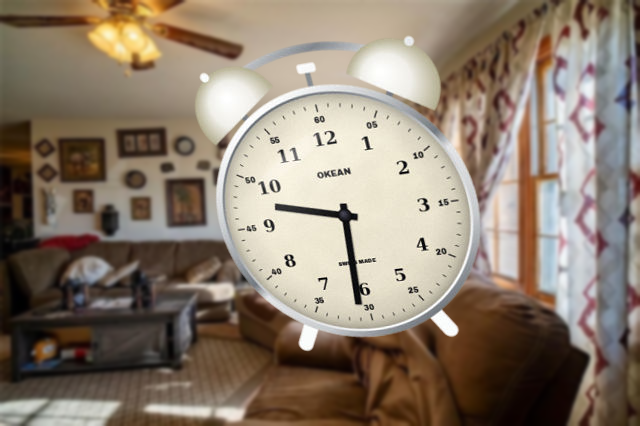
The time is 9 h 31 min
